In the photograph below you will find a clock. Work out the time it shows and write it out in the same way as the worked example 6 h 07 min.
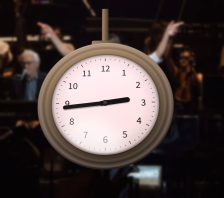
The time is 2 h 44 min
